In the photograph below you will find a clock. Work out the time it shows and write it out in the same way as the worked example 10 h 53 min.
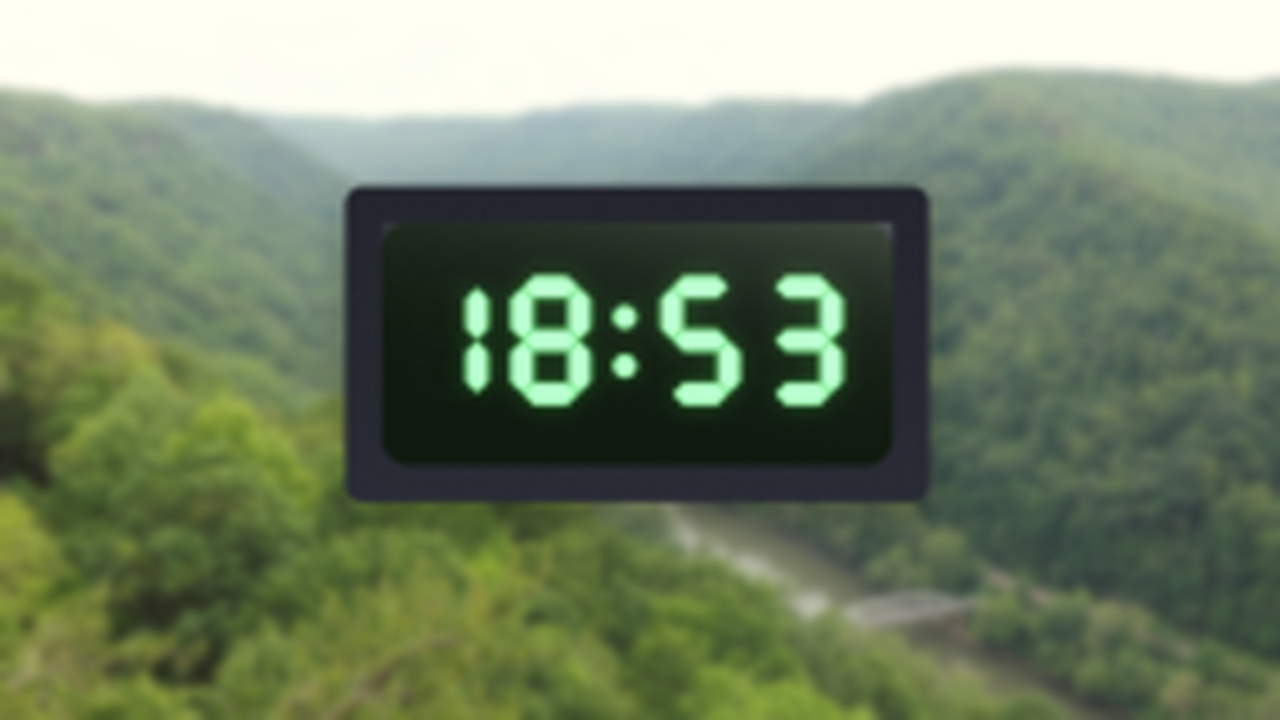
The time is 18 h 53 min
